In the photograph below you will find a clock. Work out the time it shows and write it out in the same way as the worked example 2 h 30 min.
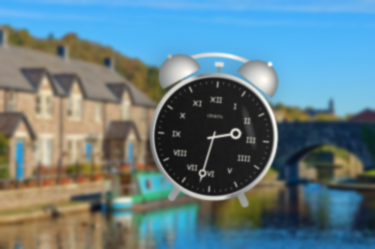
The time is 2 h 32 min
